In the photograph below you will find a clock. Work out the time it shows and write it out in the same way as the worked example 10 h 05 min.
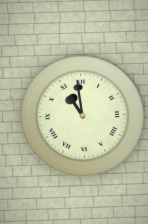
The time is 10 h 59 min
